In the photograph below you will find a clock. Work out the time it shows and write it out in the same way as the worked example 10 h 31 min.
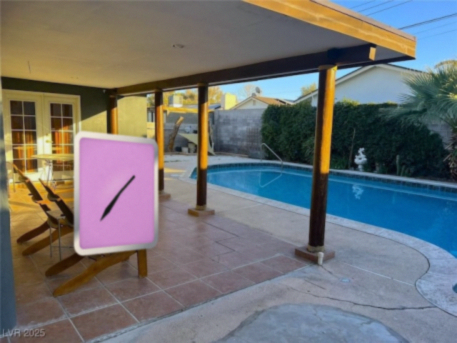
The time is 1 h 37 min
